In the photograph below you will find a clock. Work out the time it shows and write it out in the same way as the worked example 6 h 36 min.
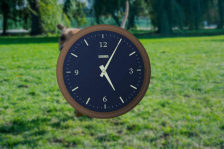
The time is 5 h 05 min
